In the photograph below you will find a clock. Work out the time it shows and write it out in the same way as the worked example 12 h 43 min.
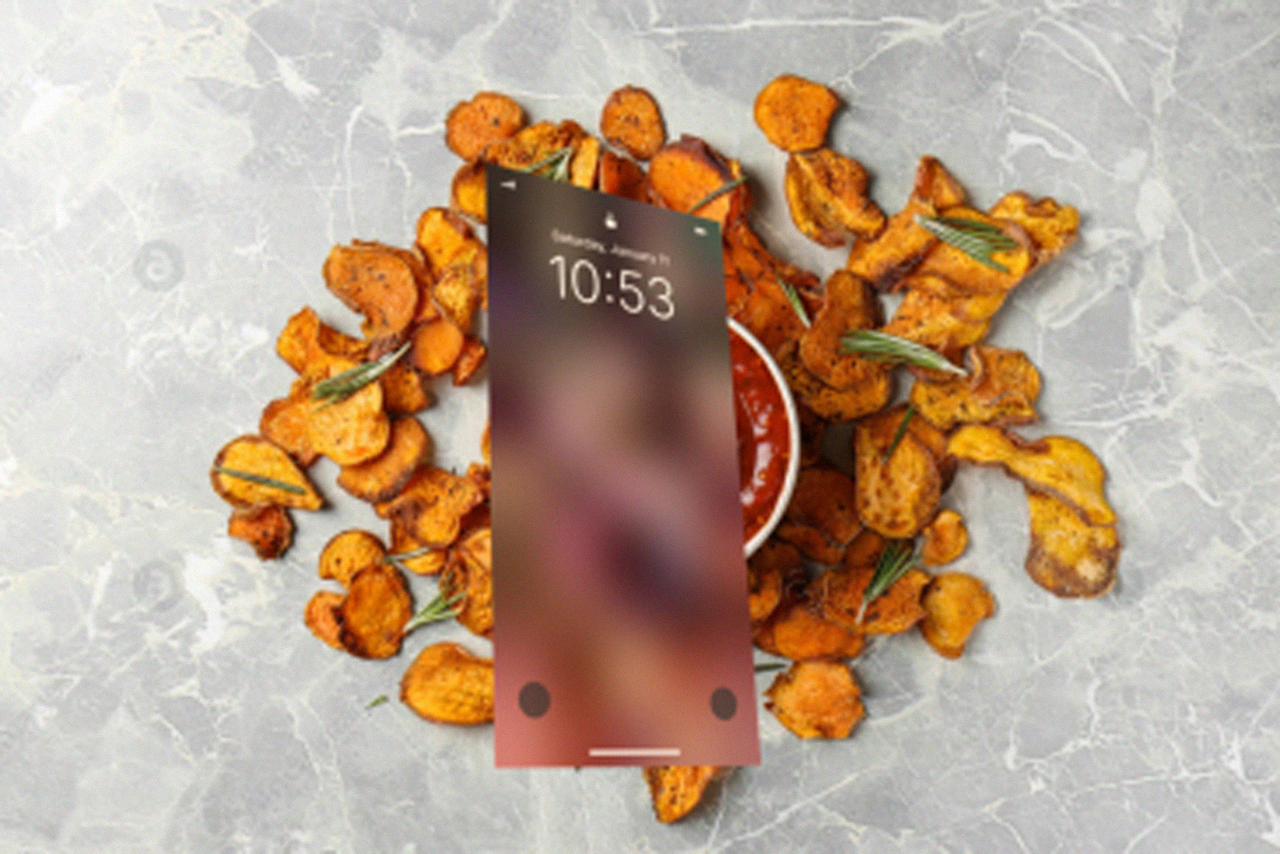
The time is 10 h 53 min
